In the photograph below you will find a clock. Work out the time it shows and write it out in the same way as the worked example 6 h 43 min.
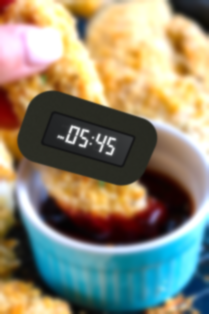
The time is 5 h 45 min
